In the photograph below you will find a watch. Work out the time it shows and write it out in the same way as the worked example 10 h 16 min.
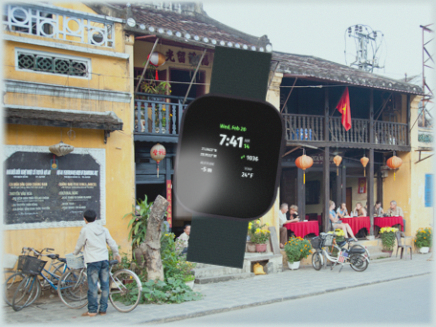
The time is 7 h 41 min
